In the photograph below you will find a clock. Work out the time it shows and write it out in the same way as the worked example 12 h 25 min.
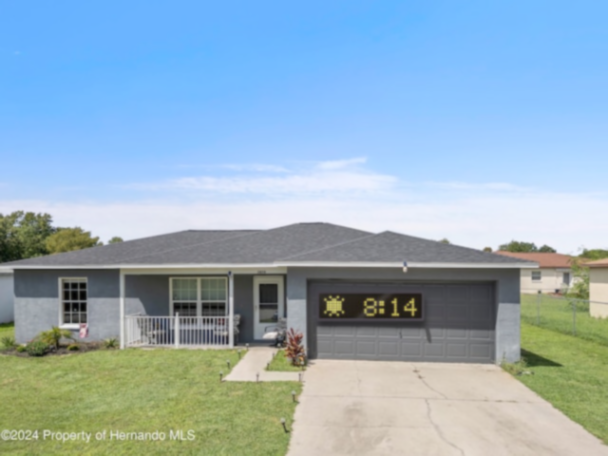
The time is 8 h 14 min
